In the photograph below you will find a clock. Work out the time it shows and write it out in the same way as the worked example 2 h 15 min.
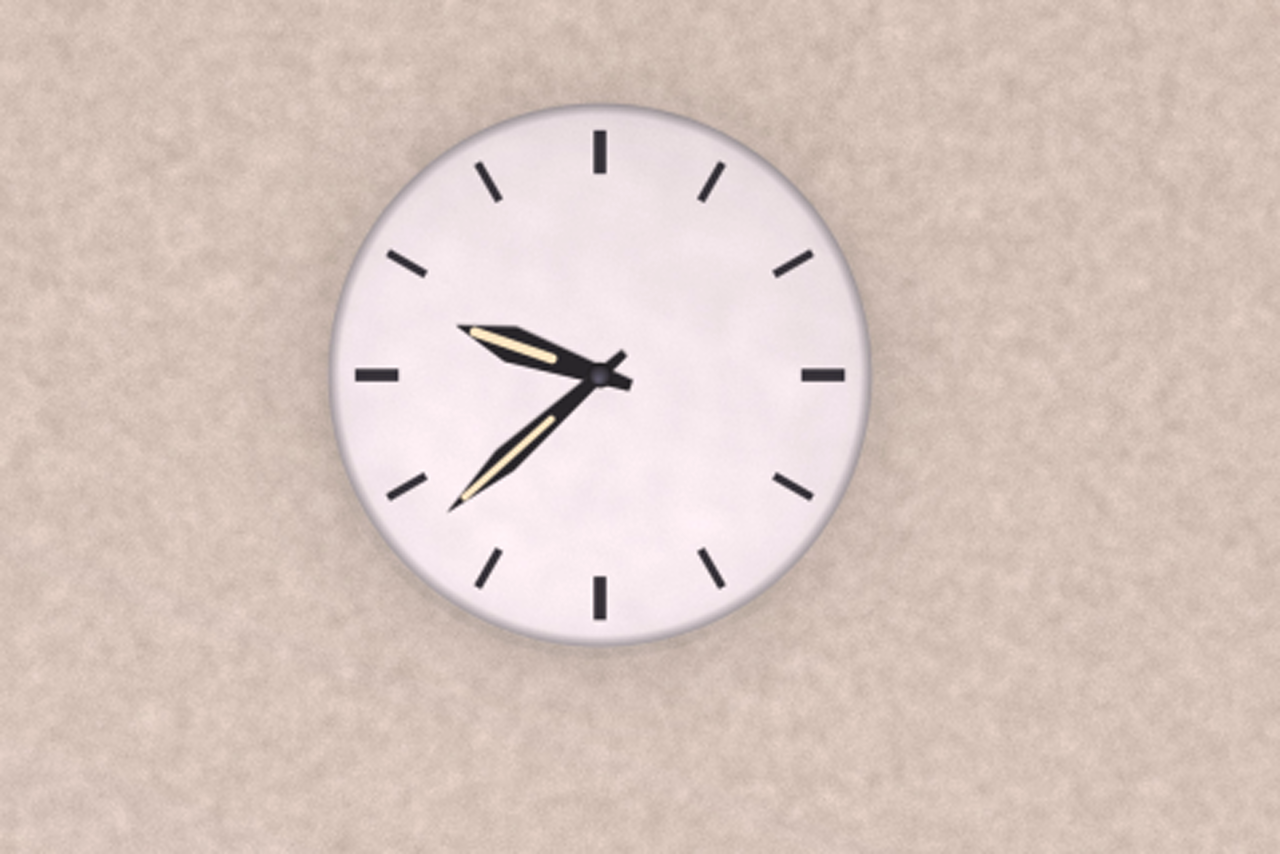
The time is 9 h 38 min
